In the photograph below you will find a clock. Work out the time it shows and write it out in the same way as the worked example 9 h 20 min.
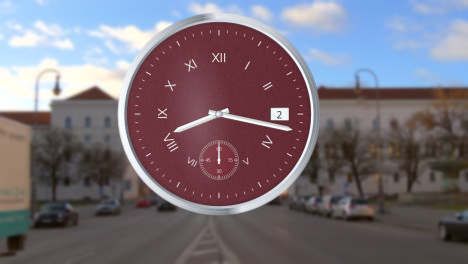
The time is 8 h 17 min
